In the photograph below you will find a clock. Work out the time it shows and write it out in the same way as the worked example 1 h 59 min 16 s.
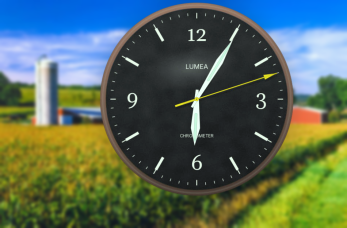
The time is 6 h 05 min 12 s
